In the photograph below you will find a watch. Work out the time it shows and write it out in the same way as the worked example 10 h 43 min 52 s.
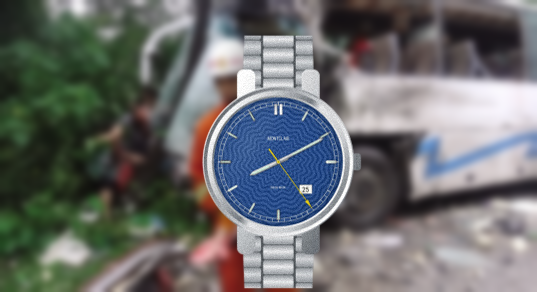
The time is 8 h 10 min 24 s
